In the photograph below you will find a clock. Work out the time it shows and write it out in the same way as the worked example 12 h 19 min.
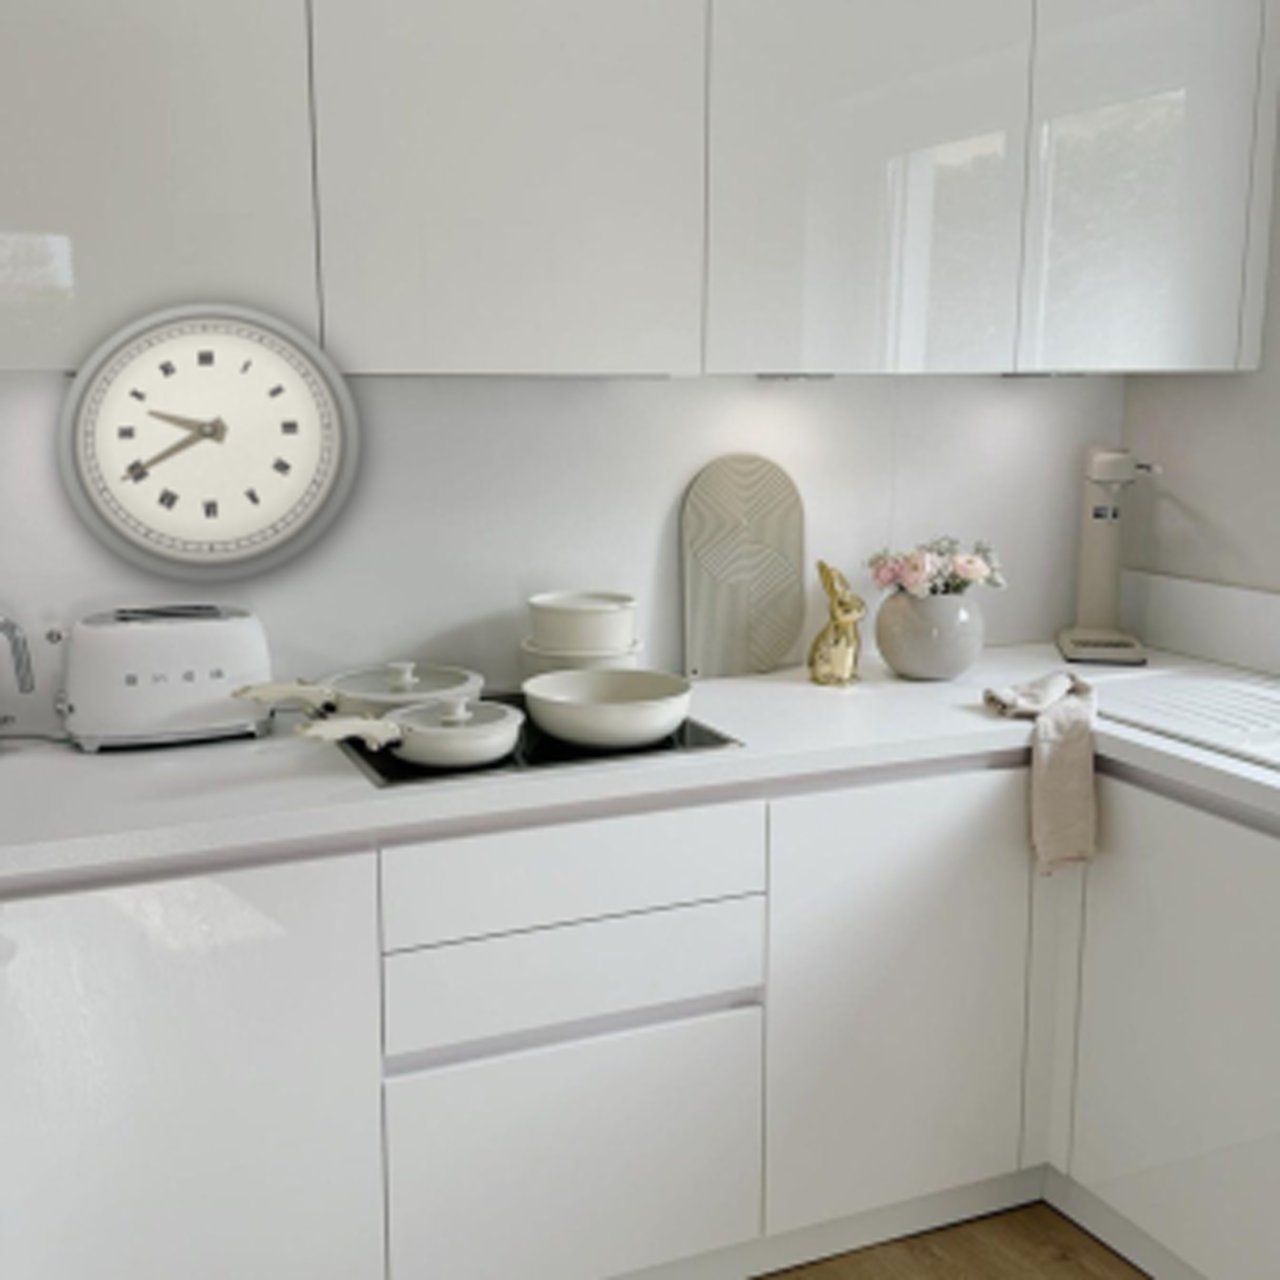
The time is 9 h 40 min
